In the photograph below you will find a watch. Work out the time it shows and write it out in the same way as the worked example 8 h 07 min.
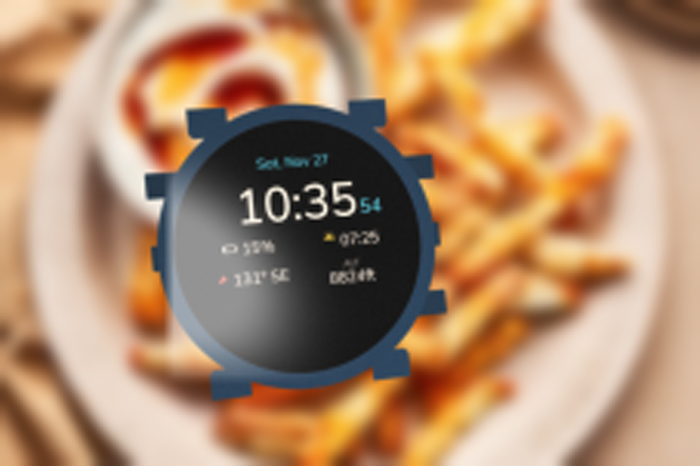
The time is 10 h 35 min
